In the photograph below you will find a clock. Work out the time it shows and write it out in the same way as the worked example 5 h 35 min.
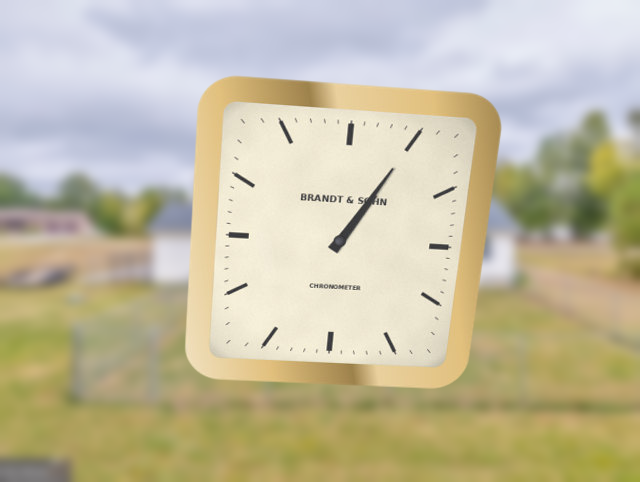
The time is 1 h 05 min
